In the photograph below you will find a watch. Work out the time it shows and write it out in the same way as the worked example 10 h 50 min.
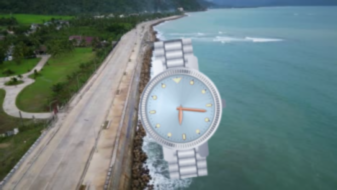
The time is 6 h 17 min
